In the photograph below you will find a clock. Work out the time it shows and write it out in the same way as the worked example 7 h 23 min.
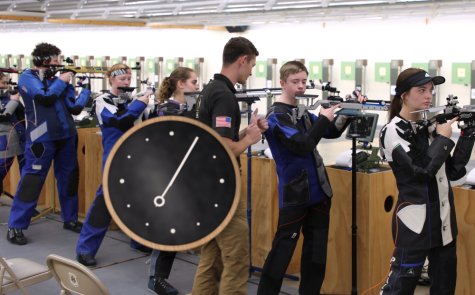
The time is 7 h 05 min
